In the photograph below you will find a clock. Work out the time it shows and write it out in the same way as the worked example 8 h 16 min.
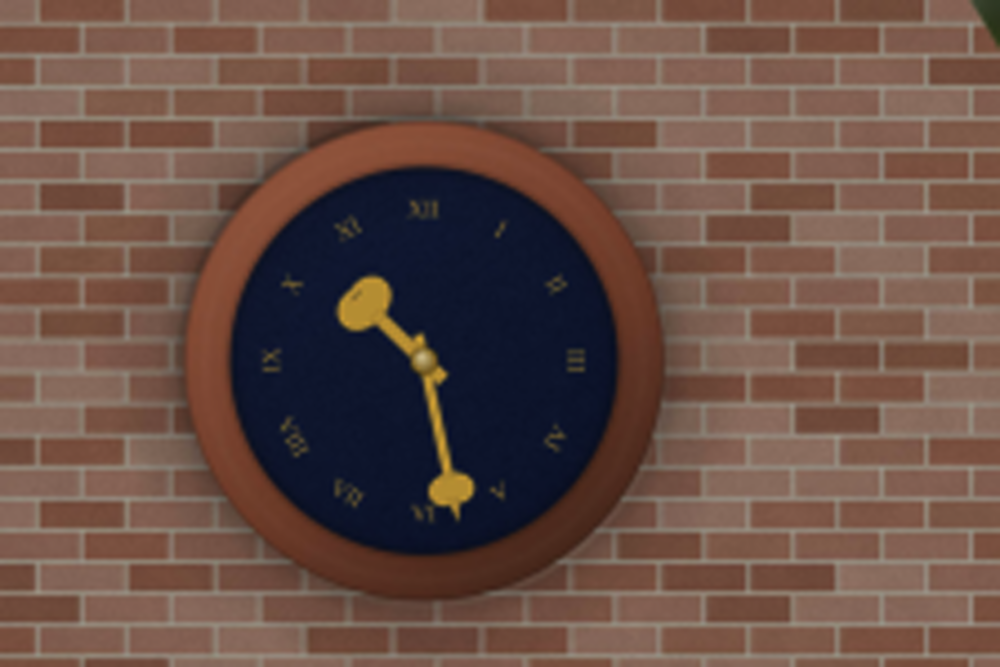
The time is 10 h 28 min
